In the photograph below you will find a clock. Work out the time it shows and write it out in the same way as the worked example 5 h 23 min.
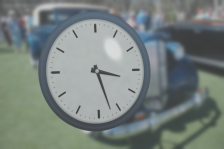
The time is 3 h 27 min
